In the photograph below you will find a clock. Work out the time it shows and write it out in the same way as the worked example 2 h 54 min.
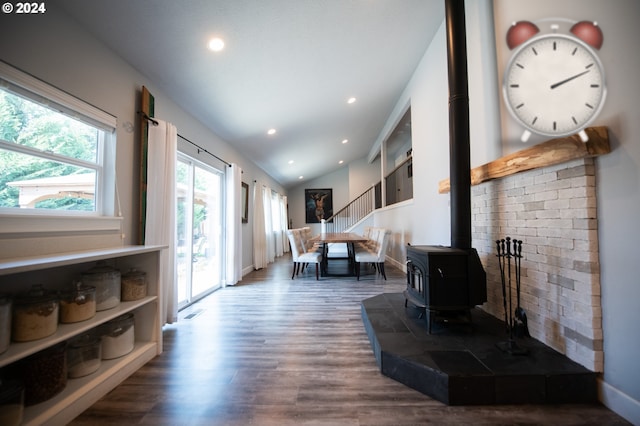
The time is 2 h 11 min
